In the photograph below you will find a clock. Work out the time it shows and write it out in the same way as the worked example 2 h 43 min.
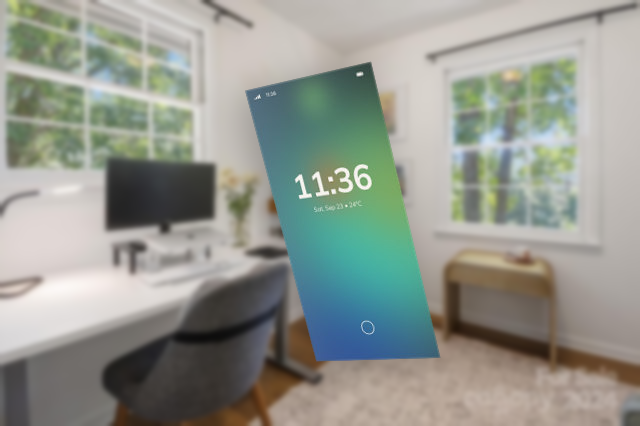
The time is 11 h 36 min
